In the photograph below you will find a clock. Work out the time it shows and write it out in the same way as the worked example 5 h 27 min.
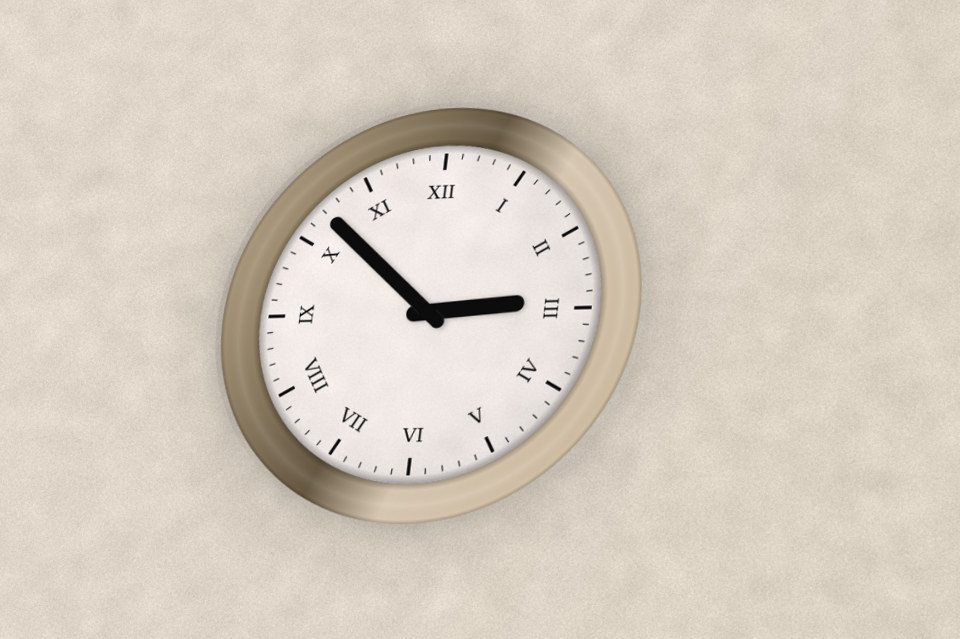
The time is 2 h 52 min
